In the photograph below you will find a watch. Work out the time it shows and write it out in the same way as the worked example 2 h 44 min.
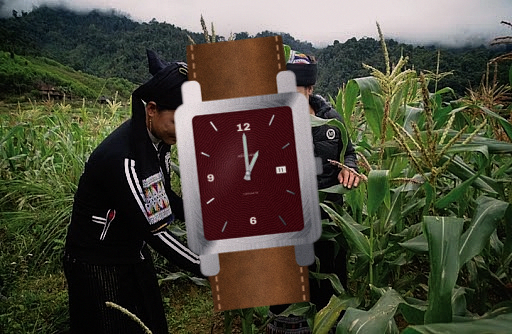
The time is 1 h 00 min
